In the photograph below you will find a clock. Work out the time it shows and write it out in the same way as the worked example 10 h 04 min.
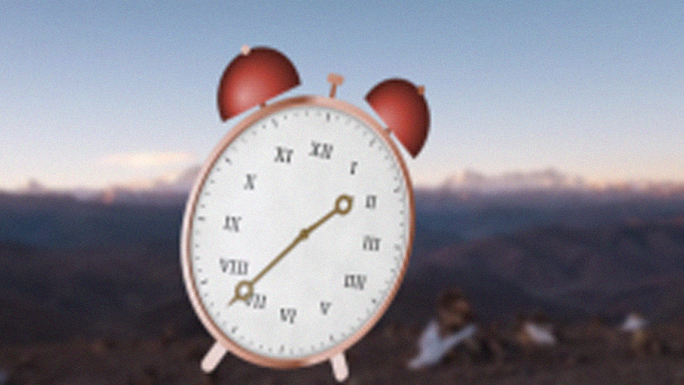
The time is 1 h 37 min
